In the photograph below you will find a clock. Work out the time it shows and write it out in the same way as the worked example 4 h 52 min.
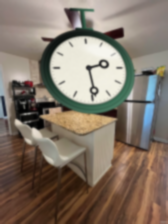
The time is 2 h 29 min
